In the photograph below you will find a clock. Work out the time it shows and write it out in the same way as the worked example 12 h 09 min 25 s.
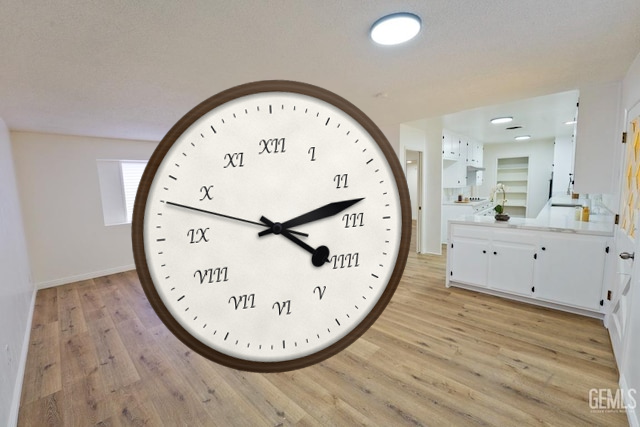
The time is 4 h 12 min 48 s
